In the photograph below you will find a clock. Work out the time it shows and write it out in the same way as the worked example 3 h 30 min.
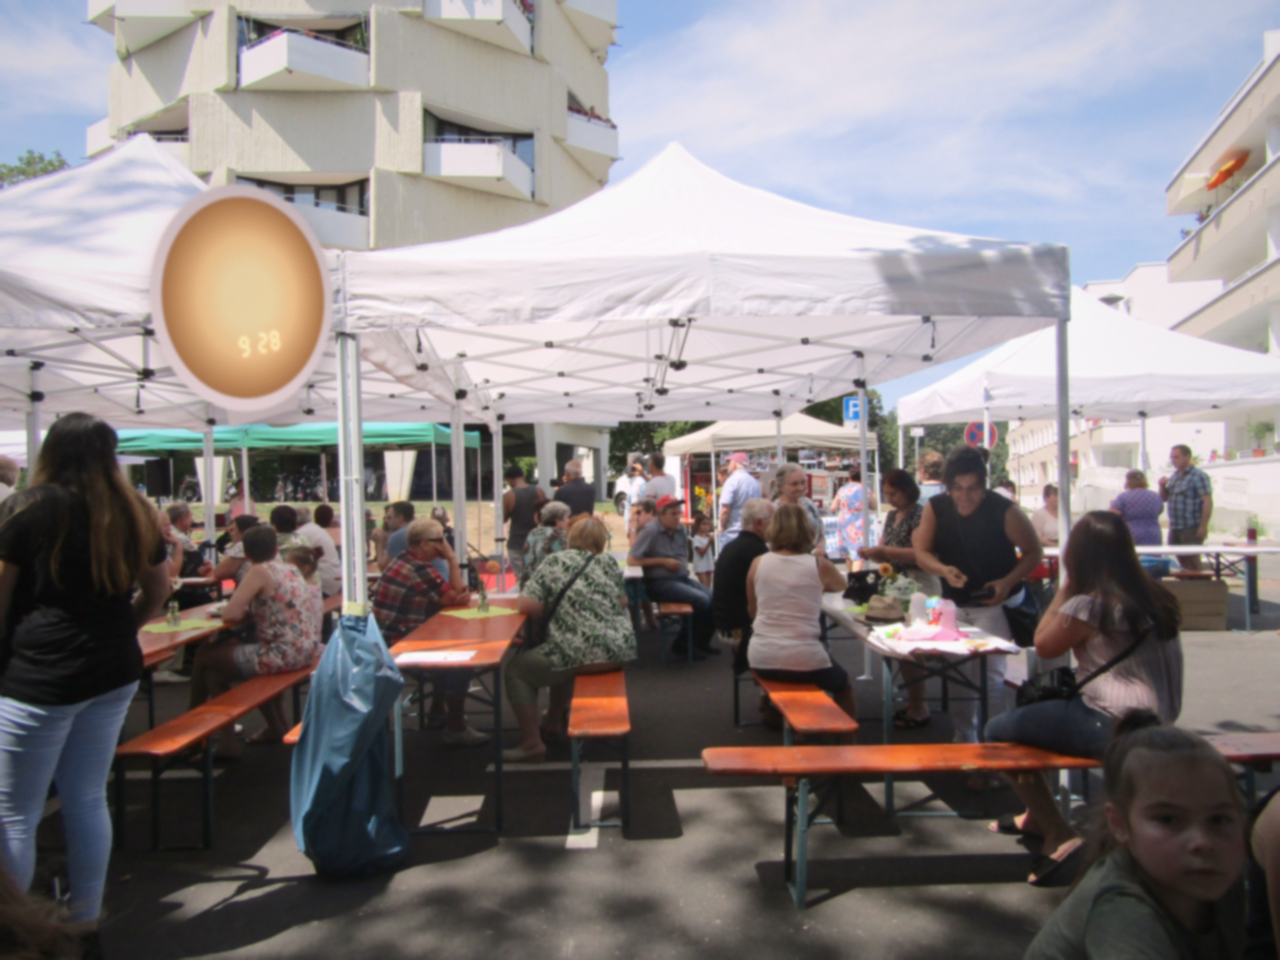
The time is 9 h 28 min
